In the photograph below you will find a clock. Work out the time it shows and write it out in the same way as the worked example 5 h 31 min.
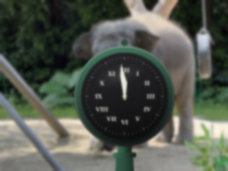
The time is 11 h 59 min
